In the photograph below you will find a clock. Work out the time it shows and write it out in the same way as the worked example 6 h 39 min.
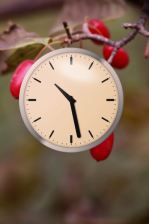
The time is 10 h 28 min
